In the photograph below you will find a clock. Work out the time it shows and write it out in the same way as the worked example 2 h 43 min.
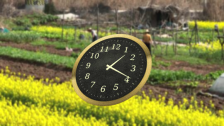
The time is 1 h 19 min
